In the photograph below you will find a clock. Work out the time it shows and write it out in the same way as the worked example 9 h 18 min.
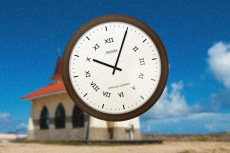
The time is 10 h 05 min
